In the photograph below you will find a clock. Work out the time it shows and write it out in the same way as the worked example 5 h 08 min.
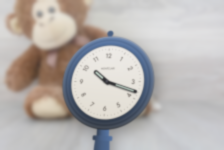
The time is 10 h 18 min
